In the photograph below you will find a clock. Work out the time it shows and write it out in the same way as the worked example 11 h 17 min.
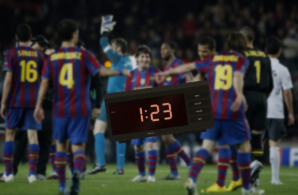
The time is 1 h 23 min
